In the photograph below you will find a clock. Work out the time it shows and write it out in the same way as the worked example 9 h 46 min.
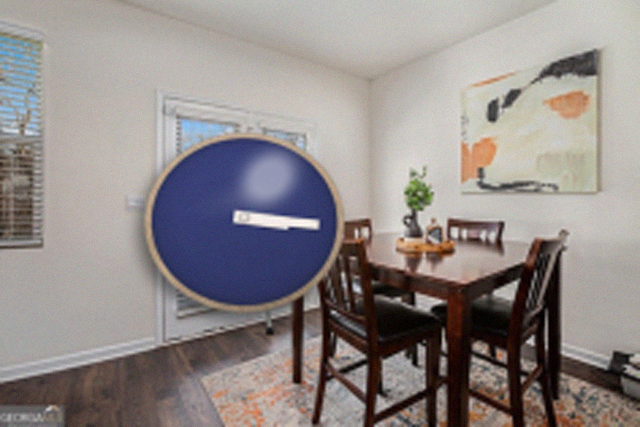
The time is 3 h 16 min
